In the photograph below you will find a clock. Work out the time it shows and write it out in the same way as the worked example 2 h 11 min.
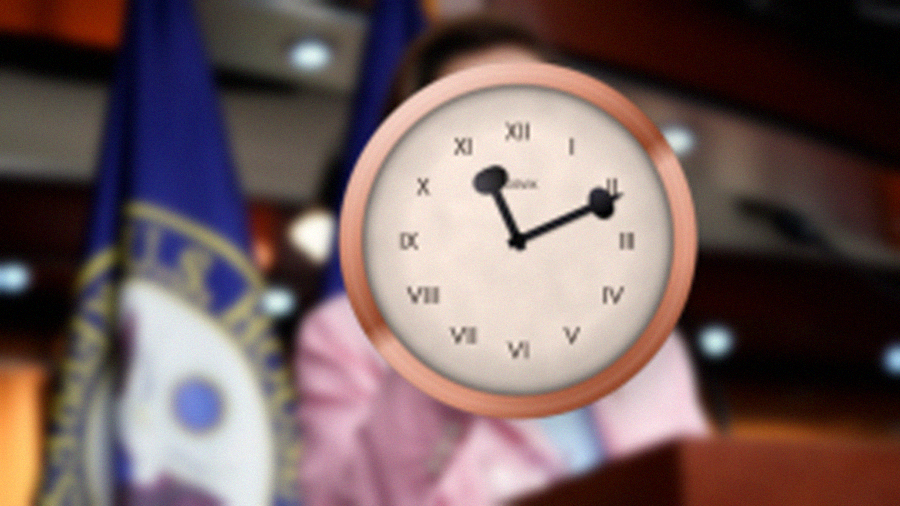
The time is 11 h 11 min
